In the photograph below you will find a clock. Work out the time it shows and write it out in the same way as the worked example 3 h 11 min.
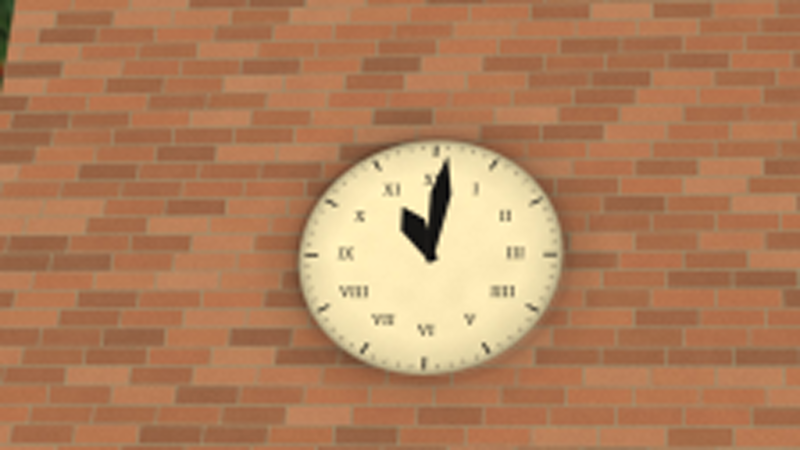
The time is 11 h 01 min
